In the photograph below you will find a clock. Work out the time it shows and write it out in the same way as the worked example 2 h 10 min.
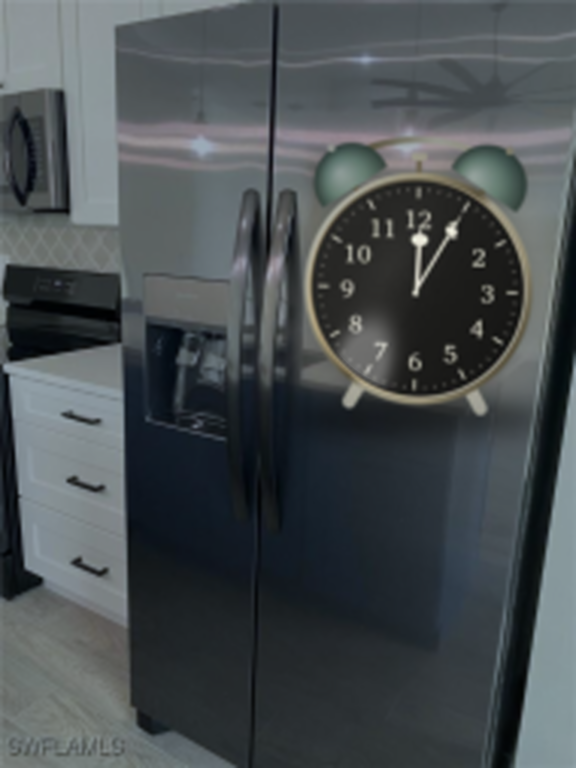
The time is 12 h 05 min
